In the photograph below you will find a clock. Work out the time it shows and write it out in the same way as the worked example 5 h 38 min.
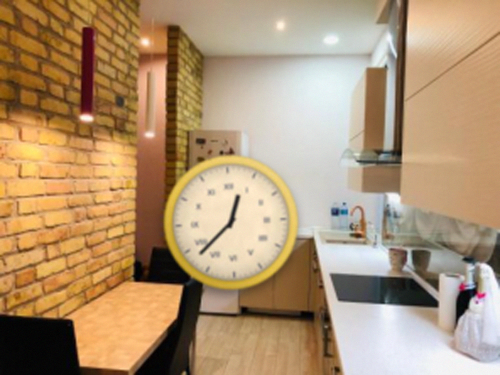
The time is 12 h 38 min
